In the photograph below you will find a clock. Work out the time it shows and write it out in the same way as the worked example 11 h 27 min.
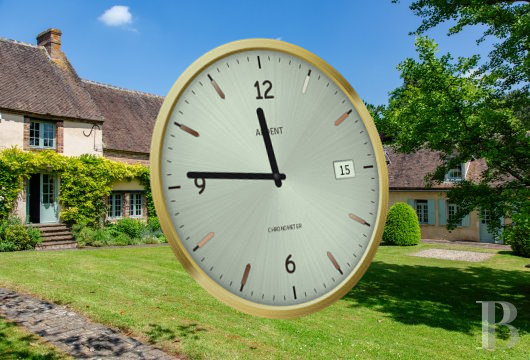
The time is 11 h 46 min
